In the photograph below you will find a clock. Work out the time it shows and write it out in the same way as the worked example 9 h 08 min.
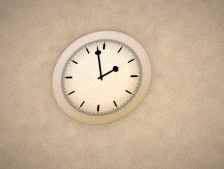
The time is 1 h 58 min
